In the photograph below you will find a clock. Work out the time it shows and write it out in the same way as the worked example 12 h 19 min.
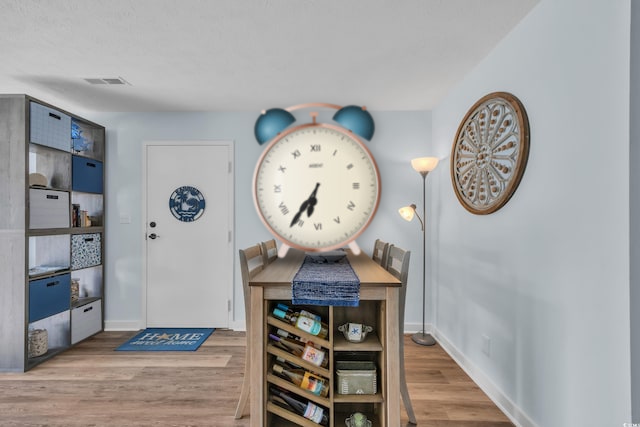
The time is 6 h 36 min
